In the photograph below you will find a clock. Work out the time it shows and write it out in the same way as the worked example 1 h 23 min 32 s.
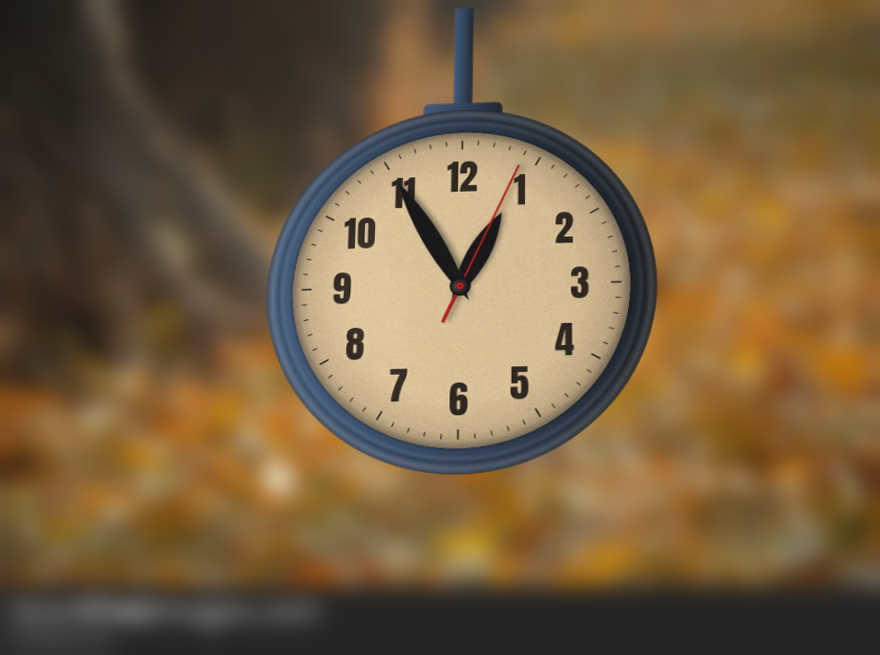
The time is 12 h 55 min 04 s
